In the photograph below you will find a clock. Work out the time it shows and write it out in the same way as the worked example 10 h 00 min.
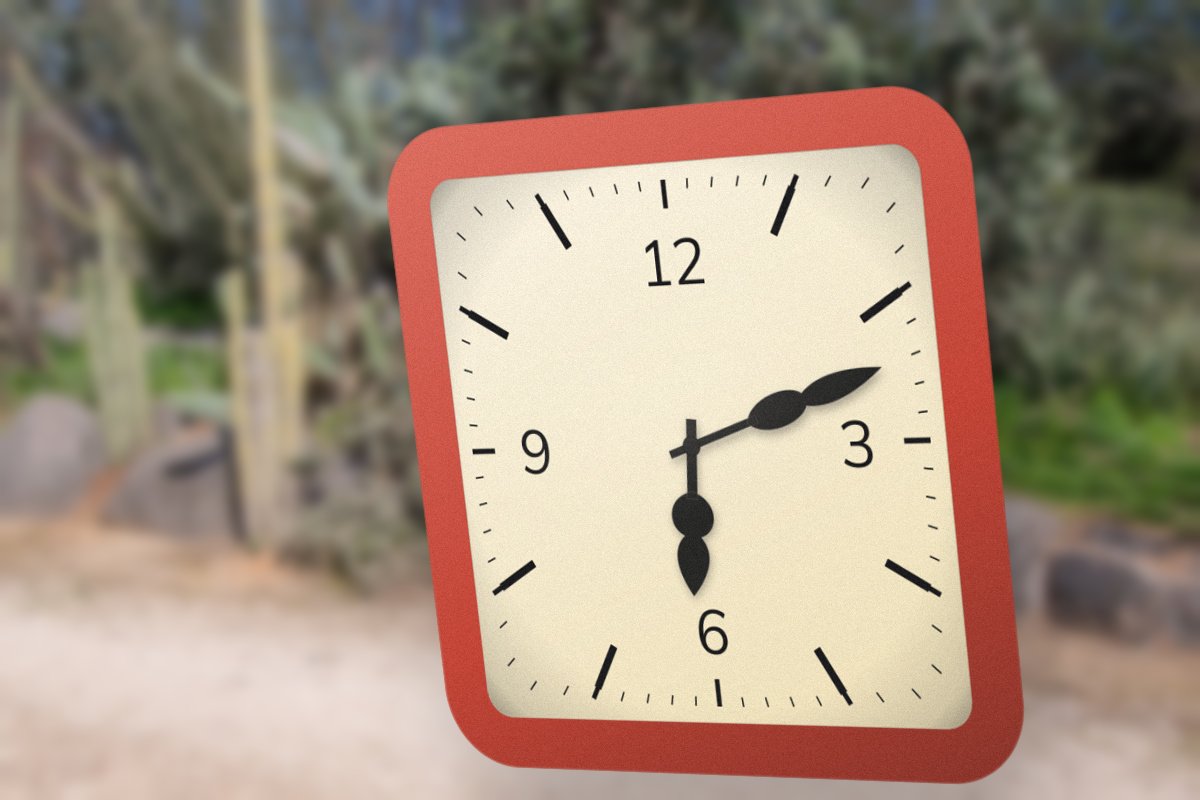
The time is 6 h 12 min
